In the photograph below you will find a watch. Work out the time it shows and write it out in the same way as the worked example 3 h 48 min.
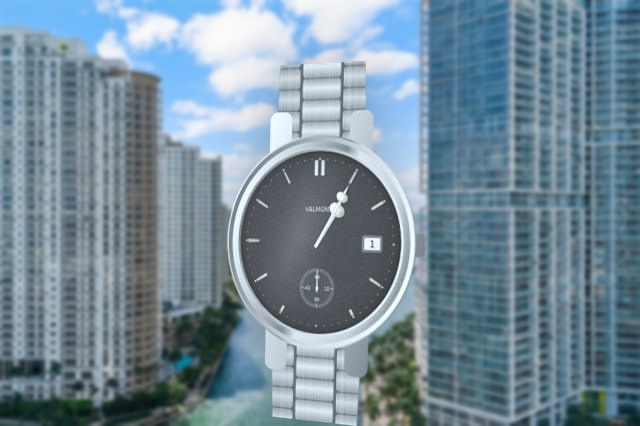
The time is 1 h 05 min
